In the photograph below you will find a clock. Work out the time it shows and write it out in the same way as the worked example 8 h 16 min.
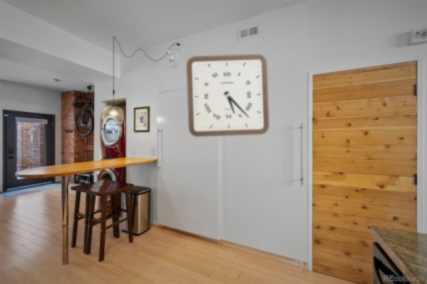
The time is 5 h 23 min
